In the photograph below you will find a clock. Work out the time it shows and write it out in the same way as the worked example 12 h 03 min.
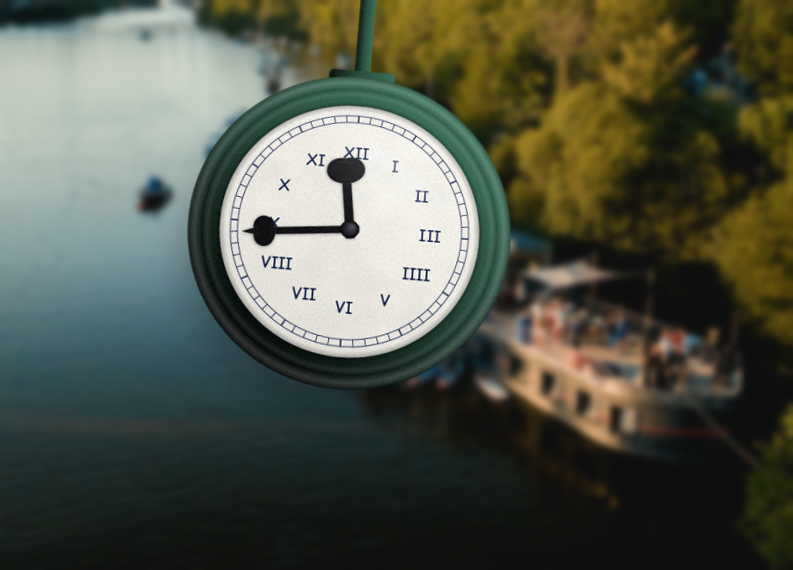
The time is 11 h 44 min
